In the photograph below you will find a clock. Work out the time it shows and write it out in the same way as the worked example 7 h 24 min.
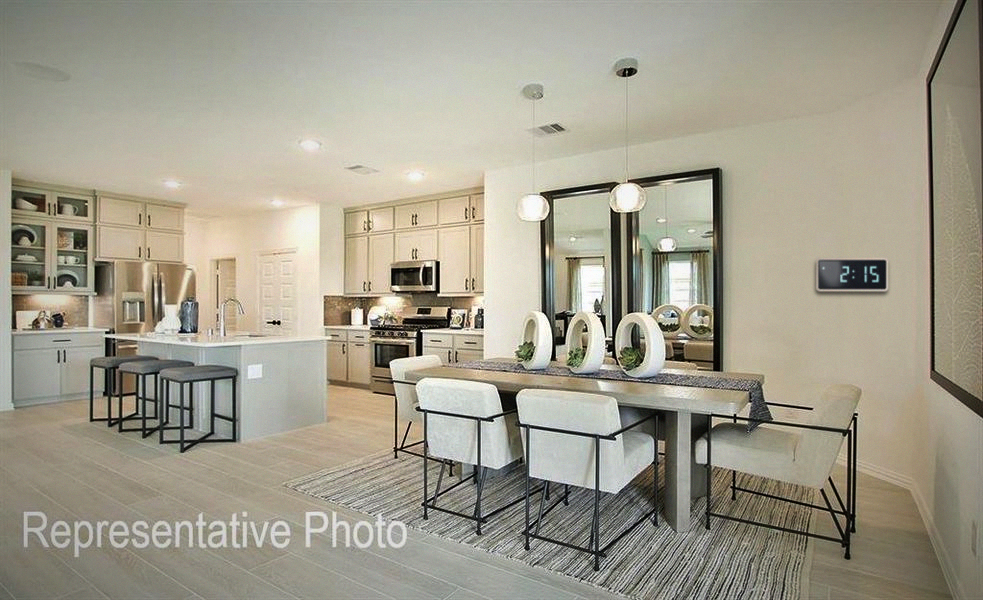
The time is 2 h 15 min
